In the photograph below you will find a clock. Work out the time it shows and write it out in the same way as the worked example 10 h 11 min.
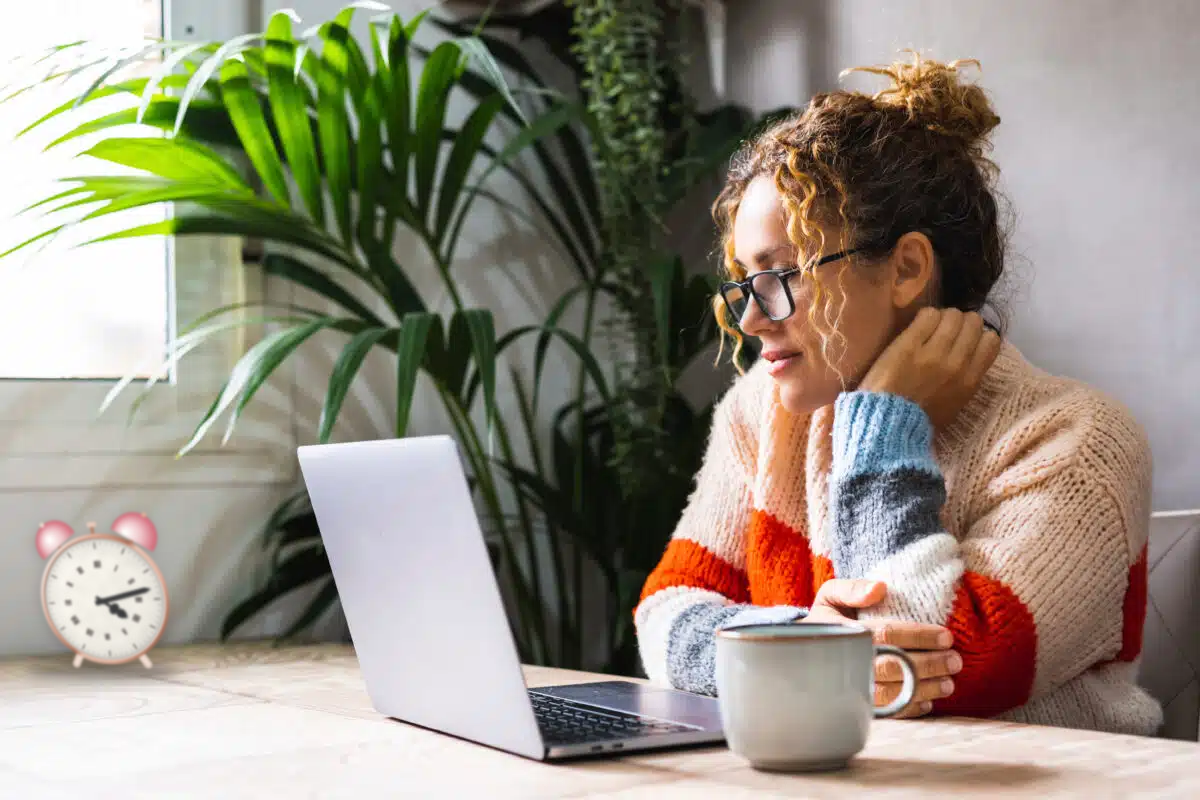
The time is 4 h 13 min
